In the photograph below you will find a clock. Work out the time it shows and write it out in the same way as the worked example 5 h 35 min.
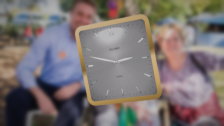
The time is 2 h 48 min
